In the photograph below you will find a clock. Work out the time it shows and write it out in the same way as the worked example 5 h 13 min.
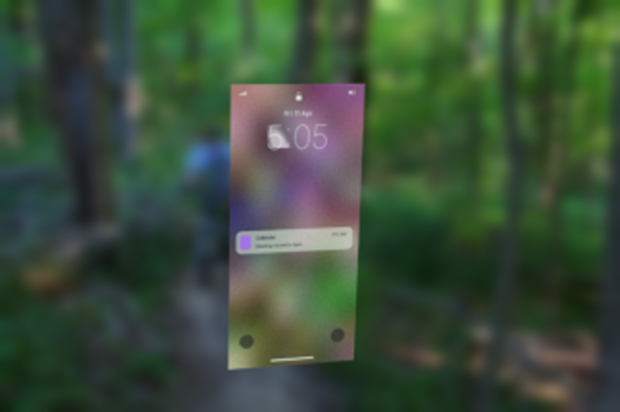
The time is 5 h 05 min
